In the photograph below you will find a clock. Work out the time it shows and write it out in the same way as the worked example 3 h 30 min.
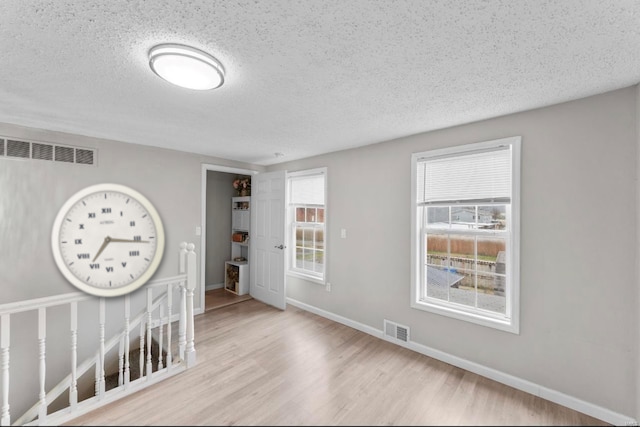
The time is 7 h 16 min
